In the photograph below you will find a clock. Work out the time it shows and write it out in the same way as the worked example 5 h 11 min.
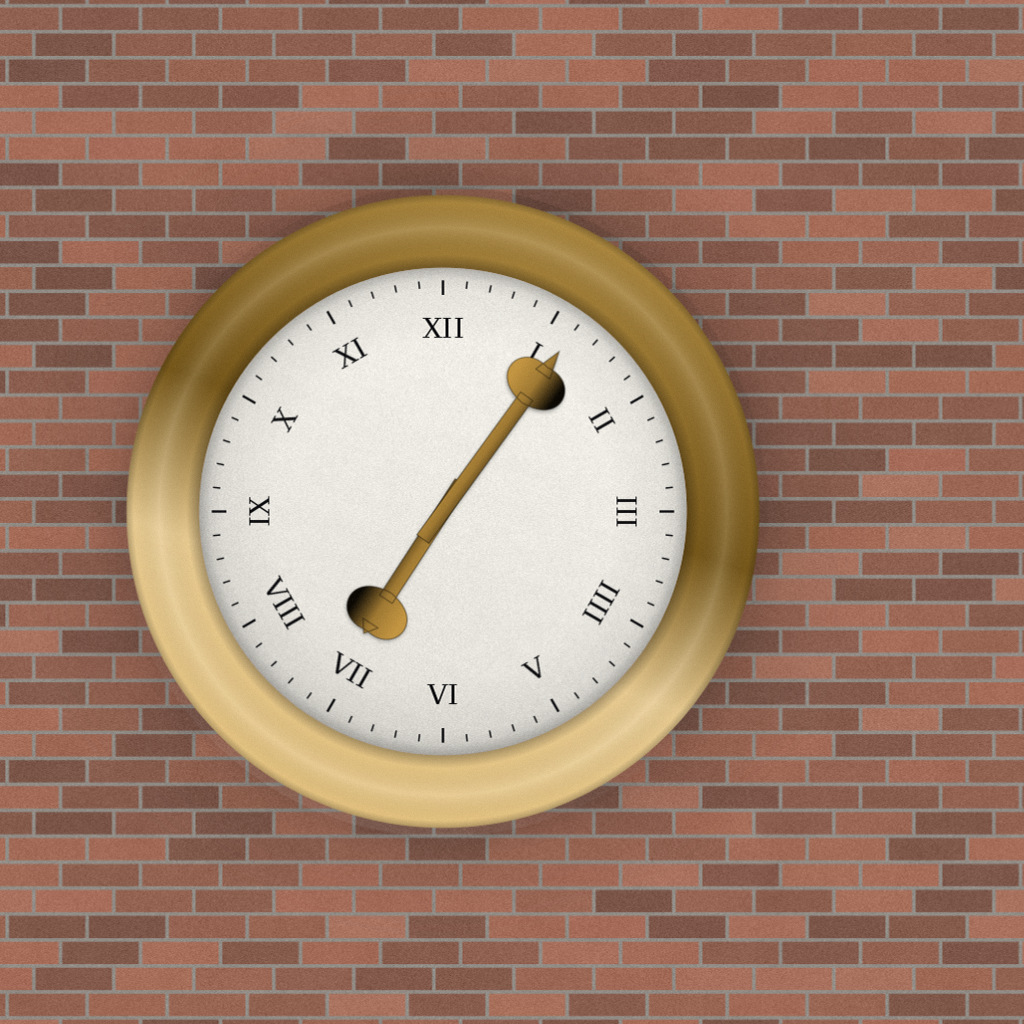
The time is 7 h 06 min
